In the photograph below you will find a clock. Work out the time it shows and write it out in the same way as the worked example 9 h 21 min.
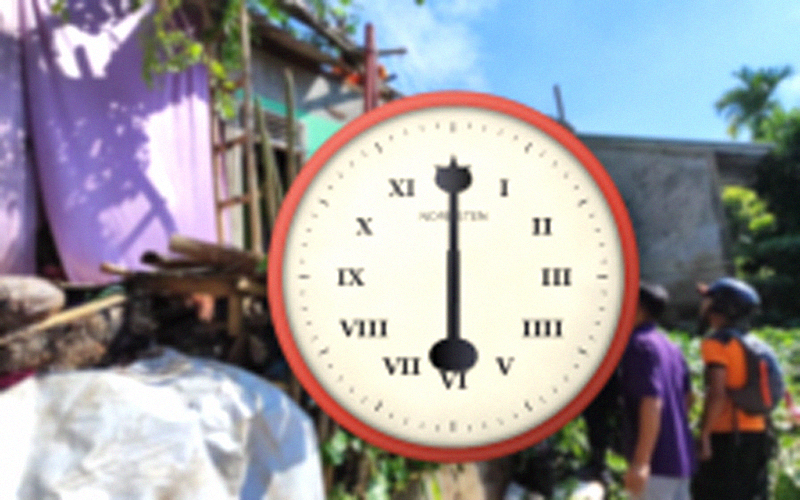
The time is 6 h 00 min
